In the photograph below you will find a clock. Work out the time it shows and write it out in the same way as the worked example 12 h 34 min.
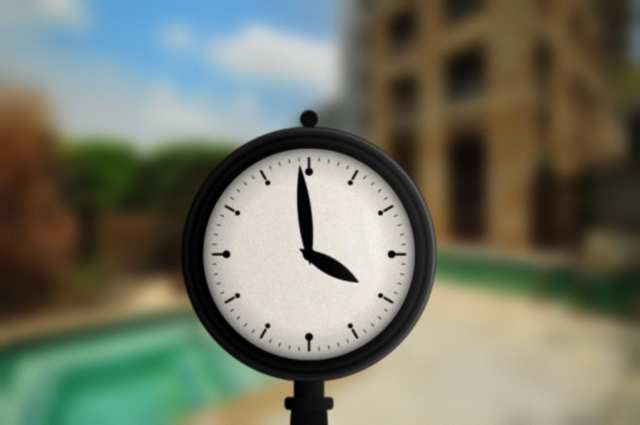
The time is 3 h 59 min
